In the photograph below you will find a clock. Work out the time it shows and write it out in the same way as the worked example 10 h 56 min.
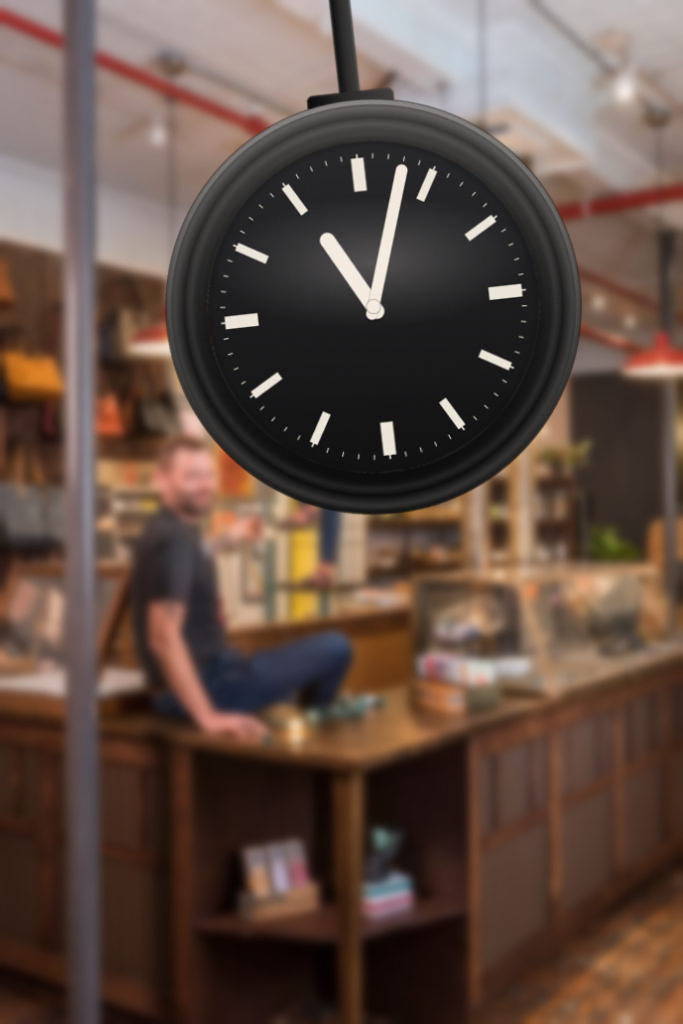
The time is 11 h 03 min
